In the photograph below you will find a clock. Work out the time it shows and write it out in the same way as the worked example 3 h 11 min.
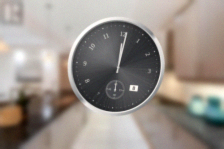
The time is 12 h 01 min
